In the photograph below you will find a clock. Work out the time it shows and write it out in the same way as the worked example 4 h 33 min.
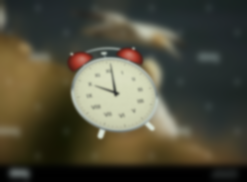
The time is 10 h 01 min
